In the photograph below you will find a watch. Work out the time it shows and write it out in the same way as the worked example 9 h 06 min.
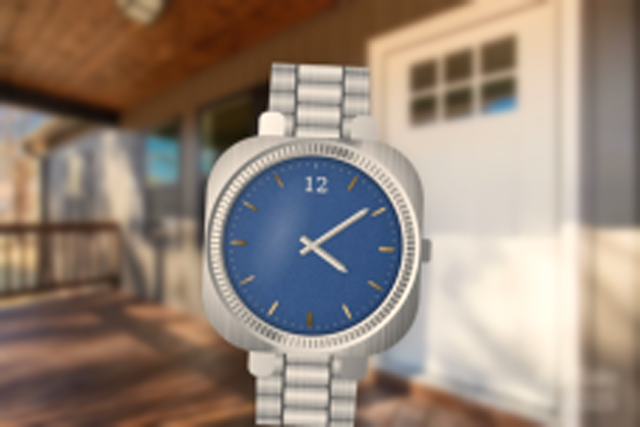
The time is 4 h 09 min
